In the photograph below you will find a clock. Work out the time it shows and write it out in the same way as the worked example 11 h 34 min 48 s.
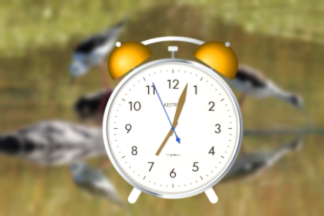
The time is 7 h 02 min 56 s
